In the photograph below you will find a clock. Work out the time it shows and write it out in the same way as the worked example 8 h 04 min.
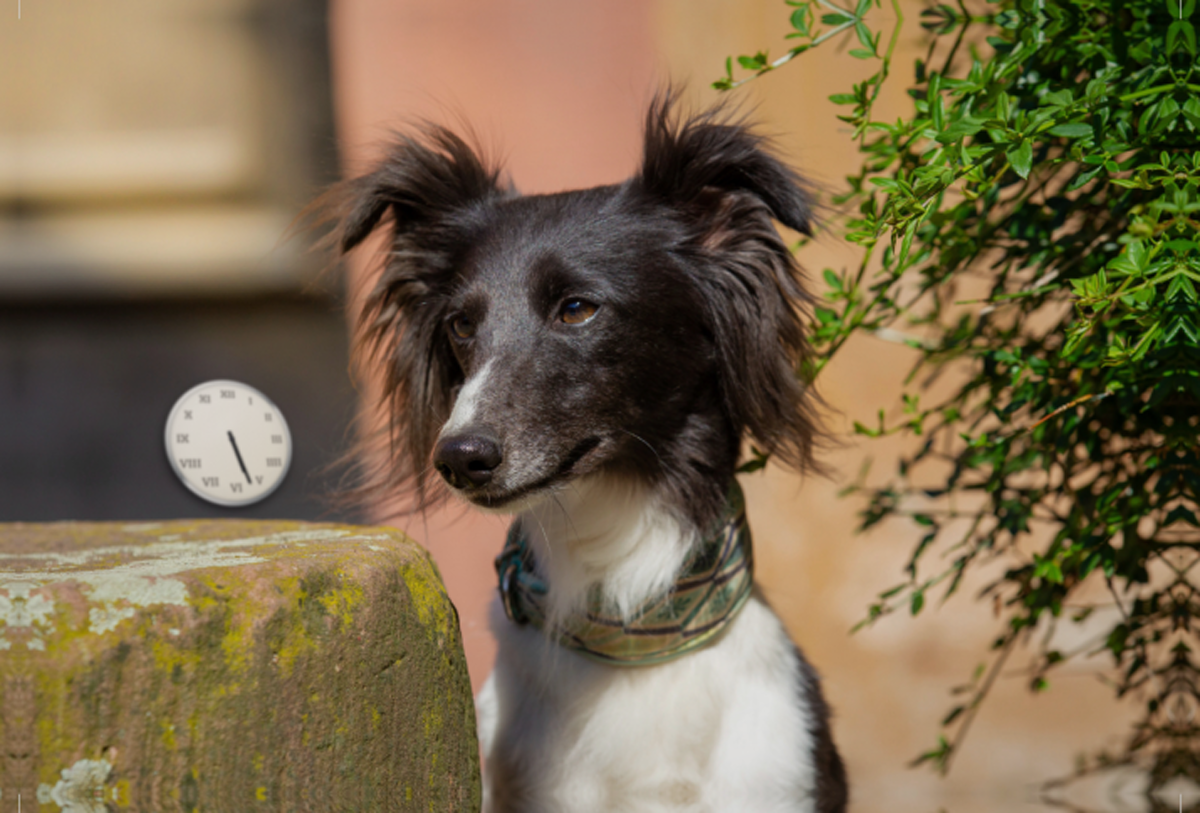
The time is 5 h 27 min
